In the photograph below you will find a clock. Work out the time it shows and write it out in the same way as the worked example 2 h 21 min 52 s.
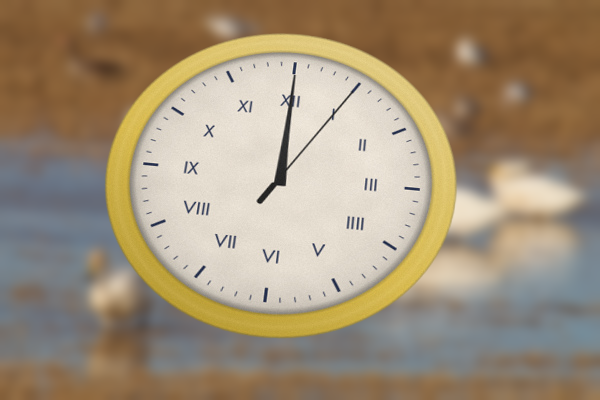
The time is 12 h 00 min 05 s
